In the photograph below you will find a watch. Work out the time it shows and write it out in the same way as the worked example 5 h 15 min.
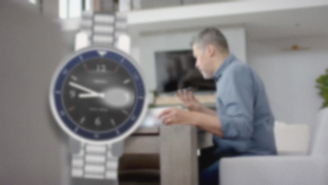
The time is 8 h 48 min
